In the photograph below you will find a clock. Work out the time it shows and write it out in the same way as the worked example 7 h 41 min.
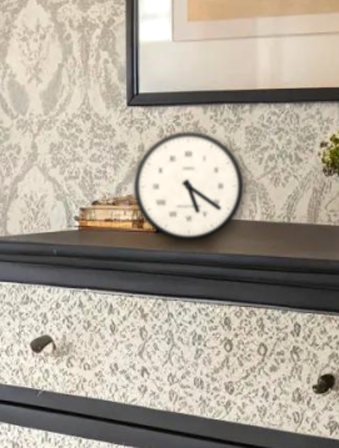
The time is 5 h 21 min
